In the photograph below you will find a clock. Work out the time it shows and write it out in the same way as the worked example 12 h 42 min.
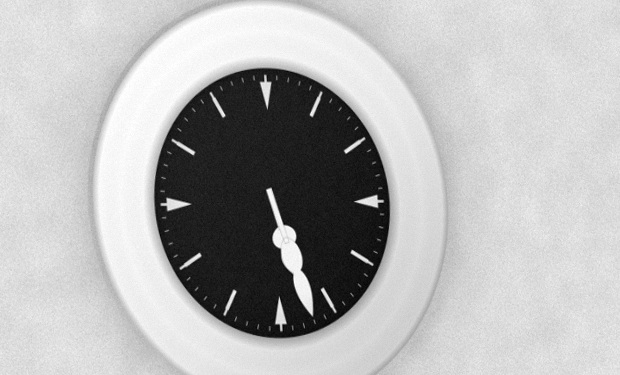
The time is 5 h 27 min
